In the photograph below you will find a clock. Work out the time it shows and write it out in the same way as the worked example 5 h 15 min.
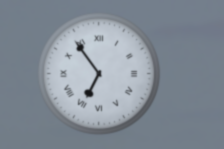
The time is 6 h 54 min
